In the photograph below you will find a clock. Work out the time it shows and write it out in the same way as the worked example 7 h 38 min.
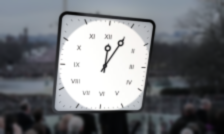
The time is 12 h 05 min
